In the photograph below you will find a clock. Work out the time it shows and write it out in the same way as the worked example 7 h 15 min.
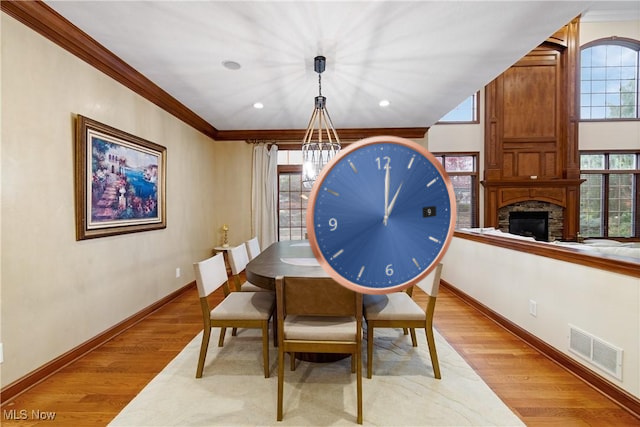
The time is 1 h 01 min
